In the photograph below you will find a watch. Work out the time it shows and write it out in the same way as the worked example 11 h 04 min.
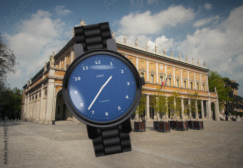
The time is 1 h 37 min
